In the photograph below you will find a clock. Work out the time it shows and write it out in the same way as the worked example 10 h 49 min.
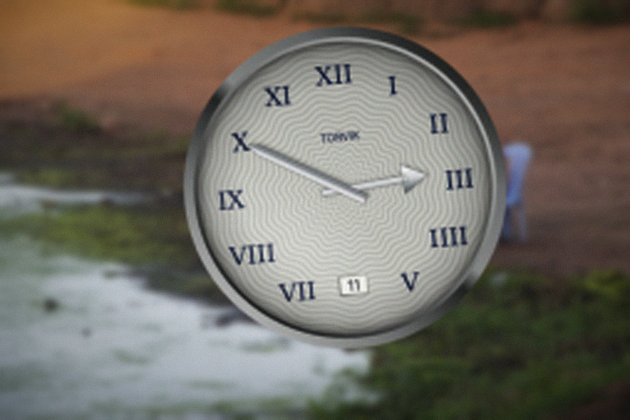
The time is 2 h 50 min
